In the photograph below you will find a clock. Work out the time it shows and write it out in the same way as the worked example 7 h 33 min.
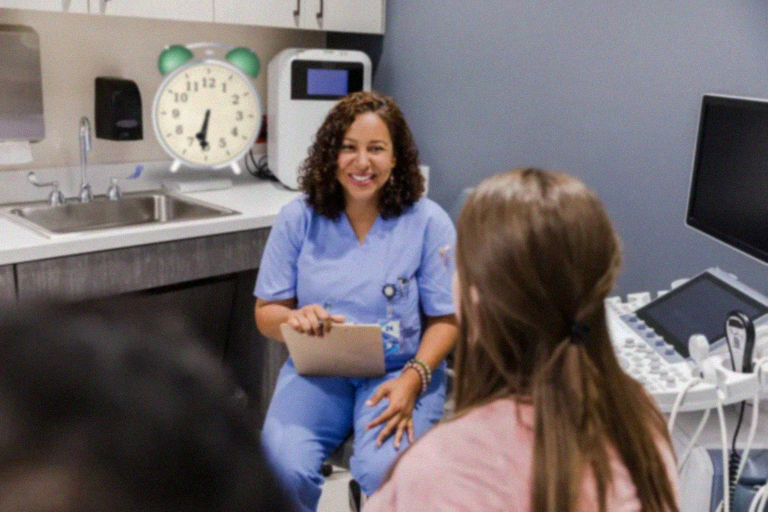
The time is 6 h 31 min
